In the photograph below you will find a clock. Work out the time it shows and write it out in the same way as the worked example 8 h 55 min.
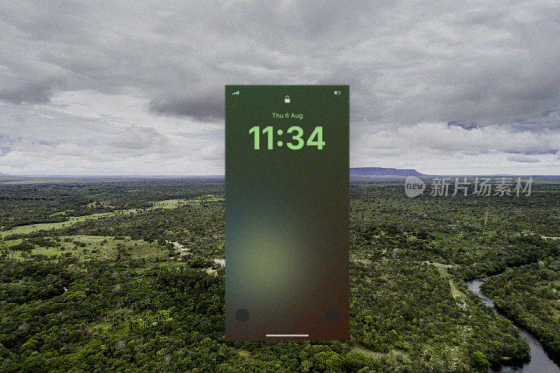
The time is 11 h 34 min
